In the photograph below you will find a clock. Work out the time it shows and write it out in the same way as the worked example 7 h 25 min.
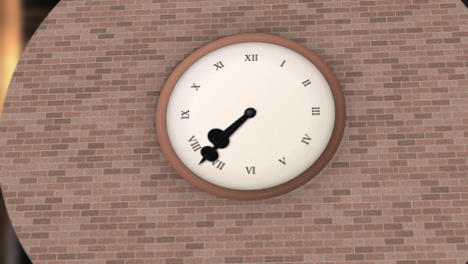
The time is 7 h 37 min
